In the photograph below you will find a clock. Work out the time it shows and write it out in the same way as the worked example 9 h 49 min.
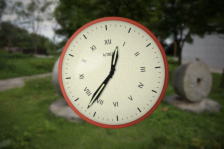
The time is 12 h 37 min
